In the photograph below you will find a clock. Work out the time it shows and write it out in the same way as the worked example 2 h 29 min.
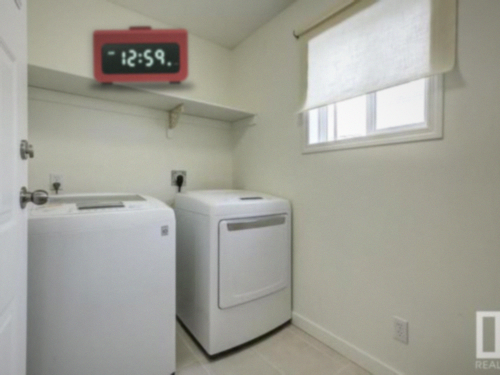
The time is 12 h 59 min
